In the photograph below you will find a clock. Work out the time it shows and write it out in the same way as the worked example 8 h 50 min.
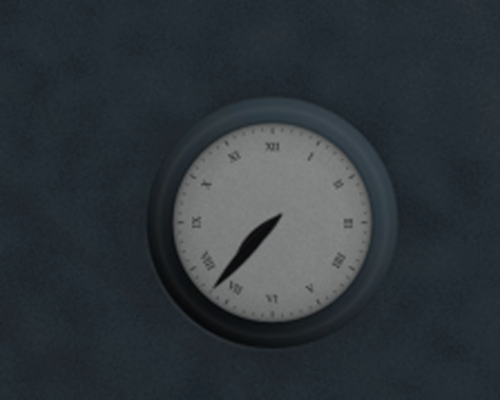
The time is 7 h 37 min
